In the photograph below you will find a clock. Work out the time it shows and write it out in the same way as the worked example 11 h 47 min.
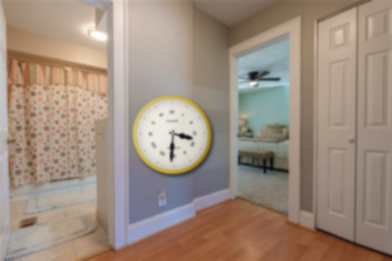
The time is 3 h 31 min
